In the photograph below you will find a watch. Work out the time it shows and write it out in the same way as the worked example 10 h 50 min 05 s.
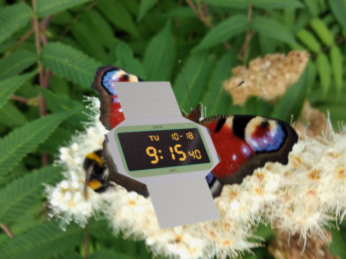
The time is 9 h 15 min 40 s
